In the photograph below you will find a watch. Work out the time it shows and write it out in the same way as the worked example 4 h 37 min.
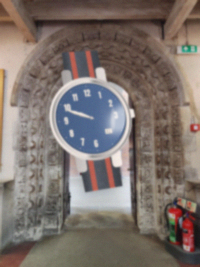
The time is 9 h 49 min
